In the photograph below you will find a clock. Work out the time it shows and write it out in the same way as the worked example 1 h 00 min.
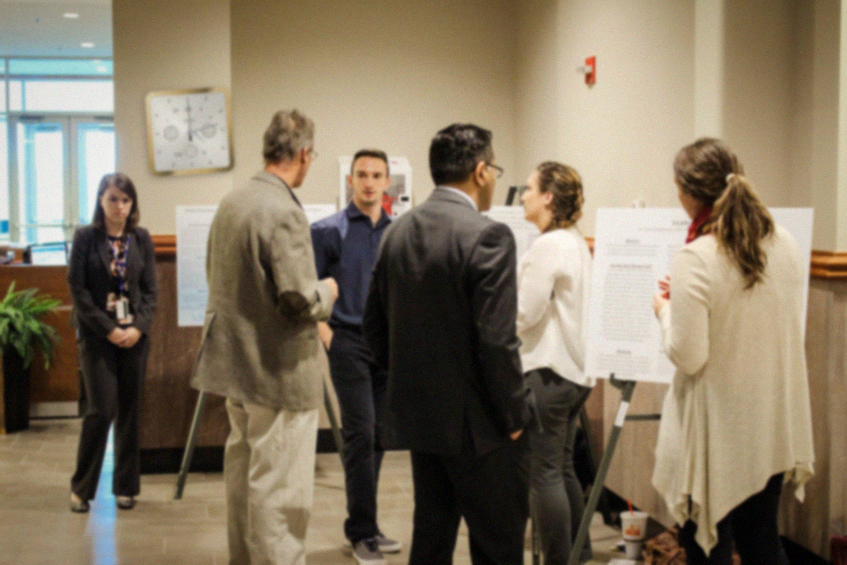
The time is 4 h 13 min
